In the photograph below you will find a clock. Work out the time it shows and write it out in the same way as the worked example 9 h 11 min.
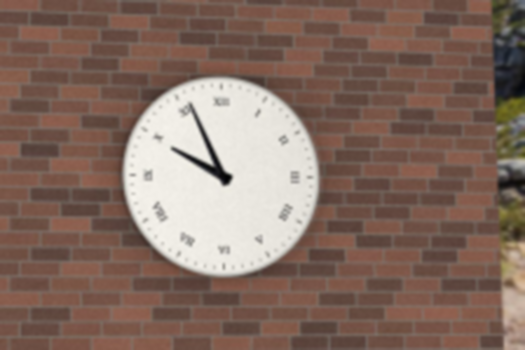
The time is 9 h 56 min
